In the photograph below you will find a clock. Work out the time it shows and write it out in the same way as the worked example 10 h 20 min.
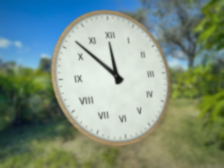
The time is 11 h 52 min
